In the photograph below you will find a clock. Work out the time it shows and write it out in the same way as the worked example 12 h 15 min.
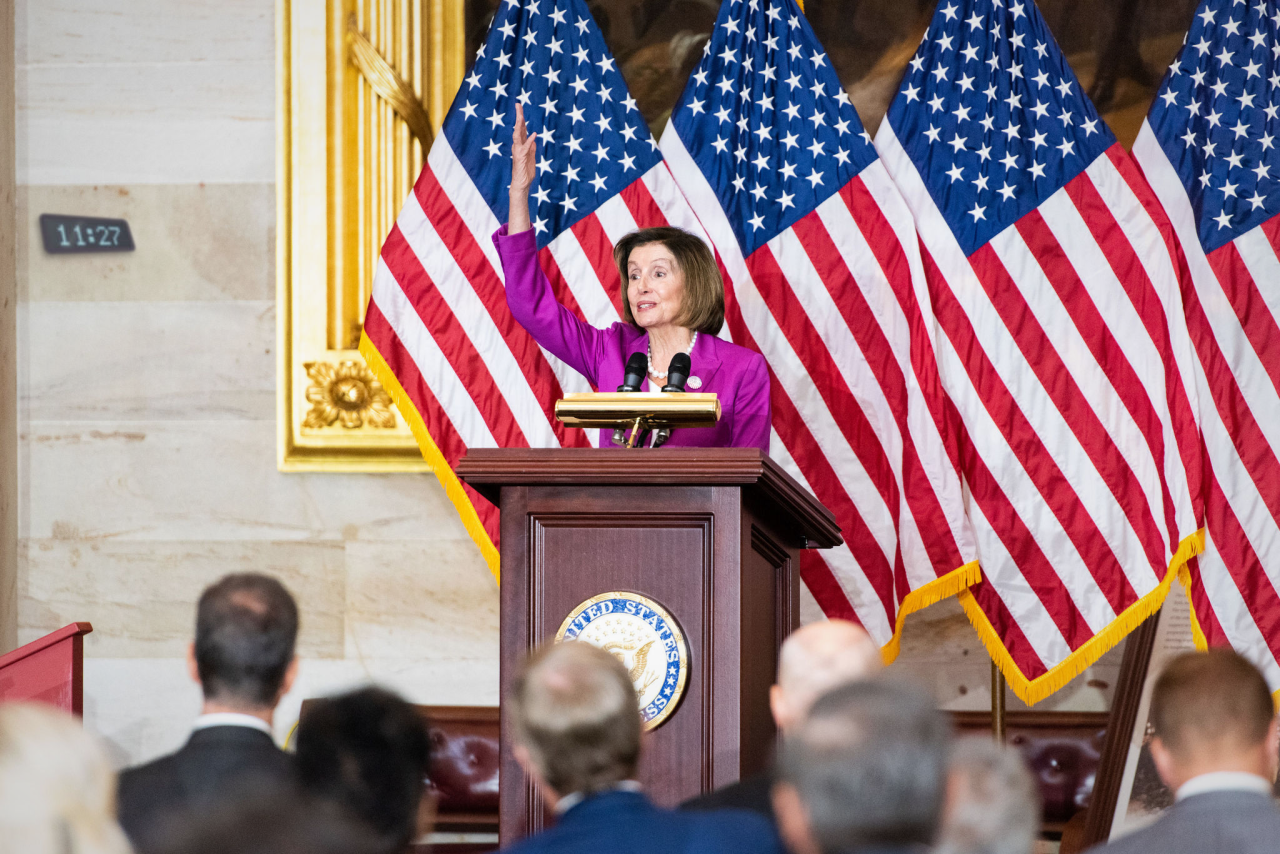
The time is 11 h 27 min
